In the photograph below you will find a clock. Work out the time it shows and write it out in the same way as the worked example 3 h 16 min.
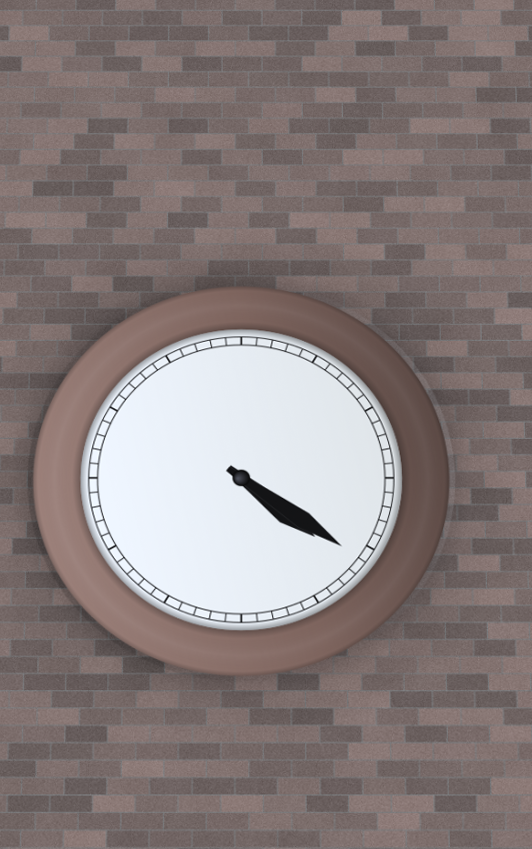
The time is 4 h 21 min
